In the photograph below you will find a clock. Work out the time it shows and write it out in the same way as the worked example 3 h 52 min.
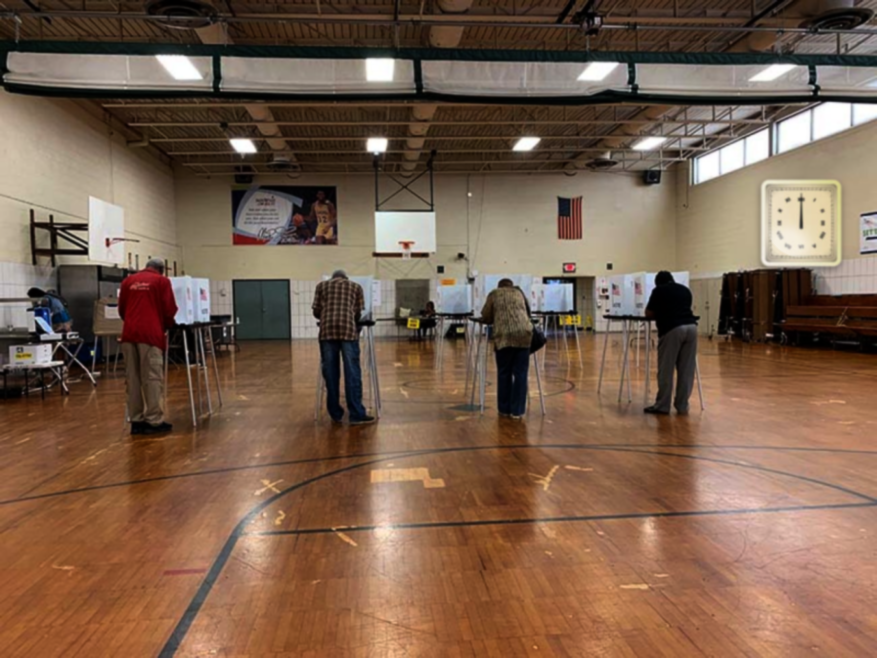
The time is 12 h 00 min
